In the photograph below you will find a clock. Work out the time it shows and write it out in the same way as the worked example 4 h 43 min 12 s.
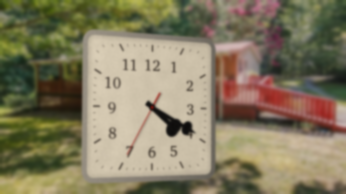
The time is 4 h 19 min 35 s
